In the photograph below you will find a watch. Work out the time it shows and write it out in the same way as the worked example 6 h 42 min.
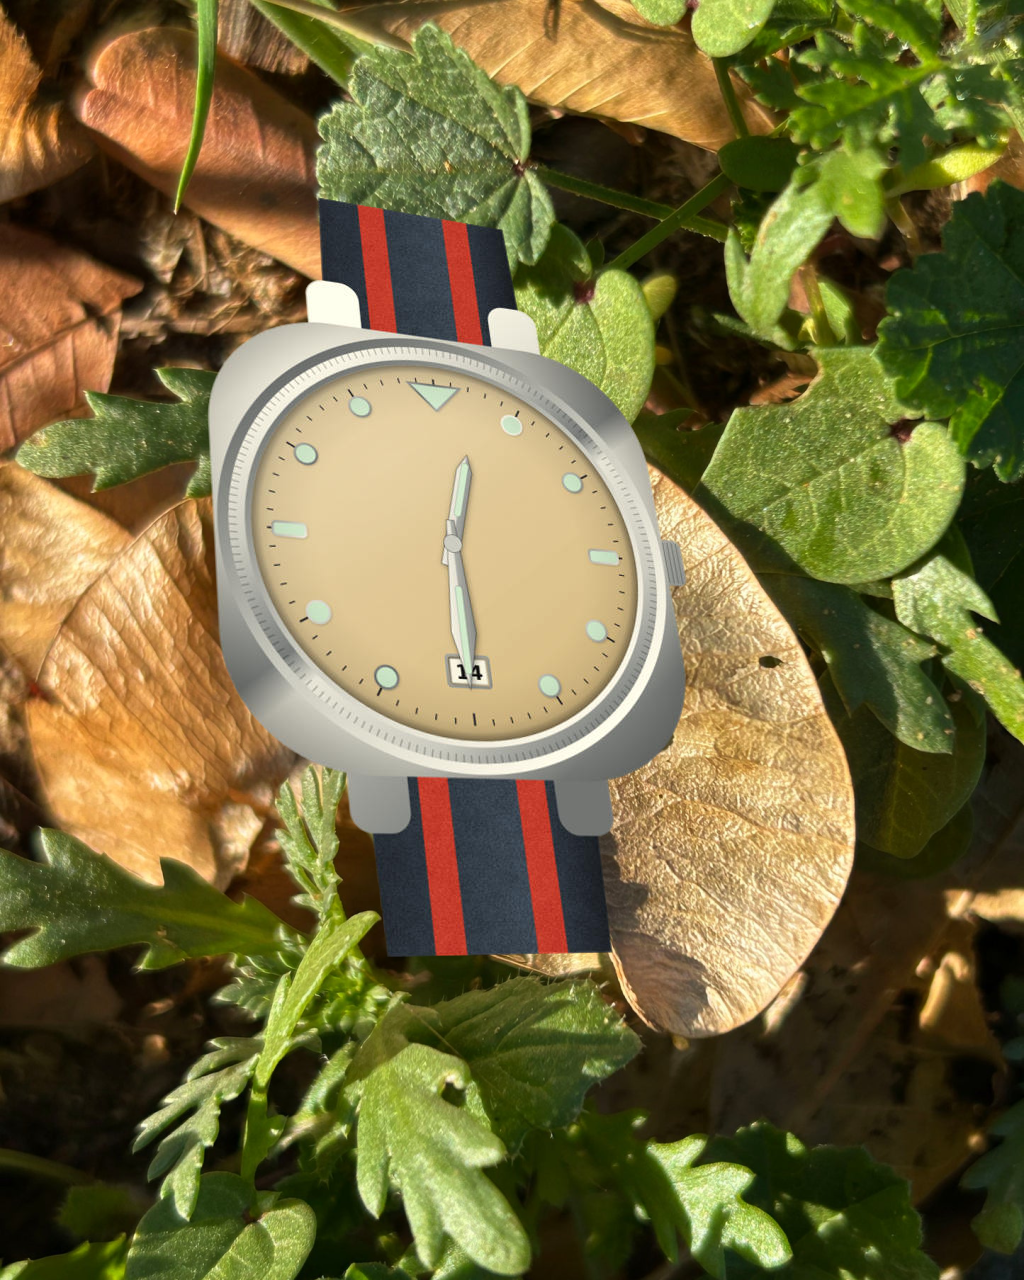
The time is 12 h 30 min
